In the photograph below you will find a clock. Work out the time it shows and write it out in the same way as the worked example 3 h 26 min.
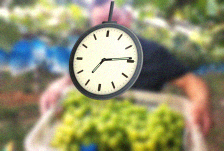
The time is 7 h 14 min
